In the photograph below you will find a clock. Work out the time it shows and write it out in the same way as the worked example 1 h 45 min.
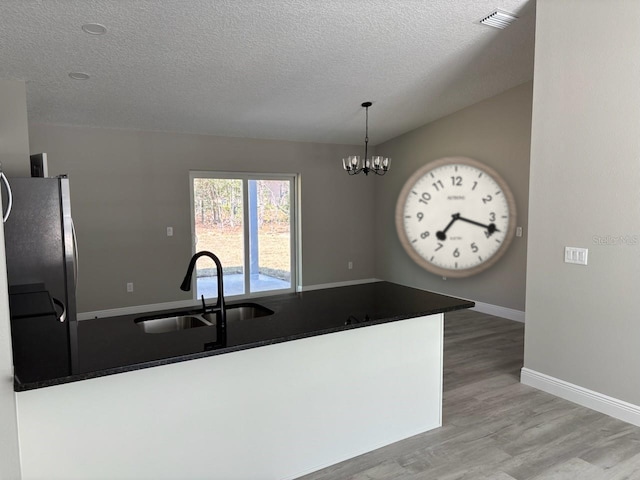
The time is 7 h 18 min
